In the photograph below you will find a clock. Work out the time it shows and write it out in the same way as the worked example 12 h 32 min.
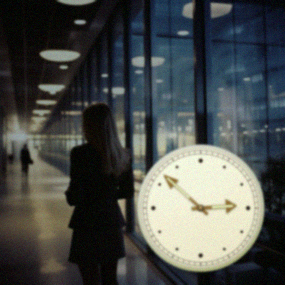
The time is 2 h 52 min
